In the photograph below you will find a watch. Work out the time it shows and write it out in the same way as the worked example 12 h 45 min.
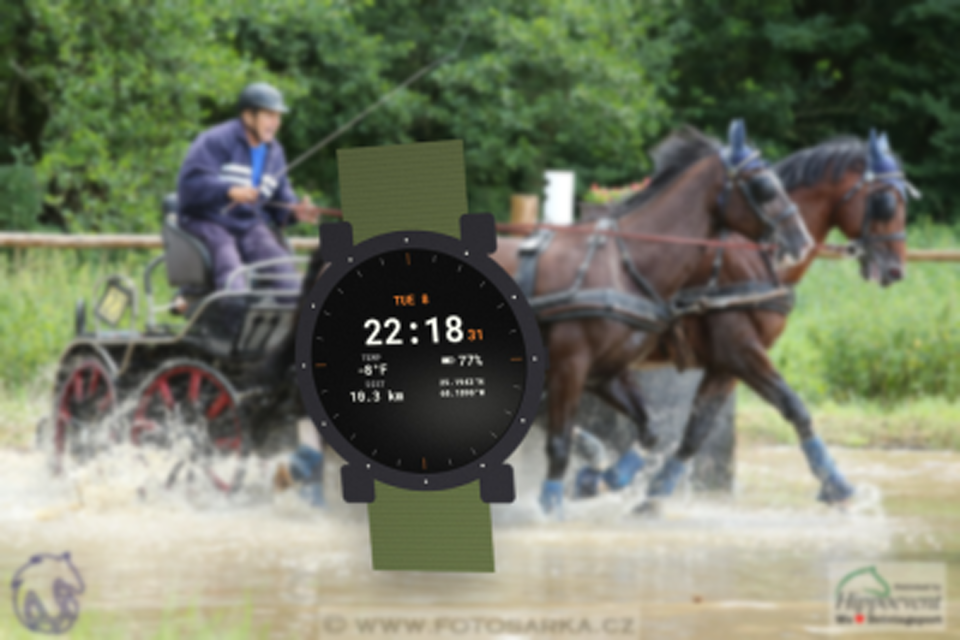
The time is 22 h 18 min
